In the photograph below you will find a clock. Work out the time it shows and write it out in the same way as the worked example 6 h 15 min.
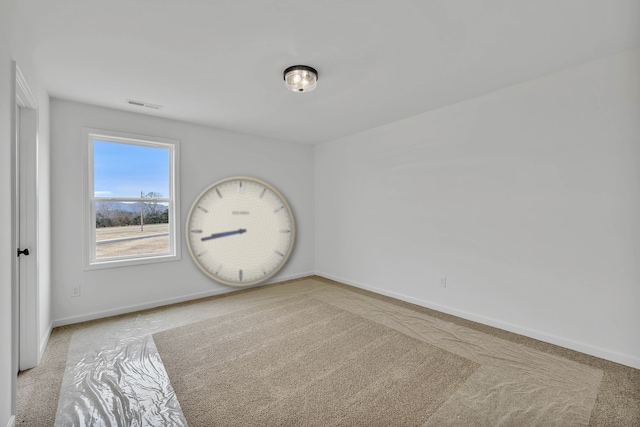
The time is 8 h 43 min
